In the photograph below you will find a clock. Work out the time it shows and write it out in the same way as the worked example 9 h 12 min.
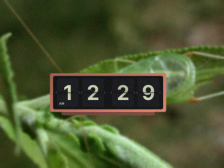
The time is 12 h 29 min
